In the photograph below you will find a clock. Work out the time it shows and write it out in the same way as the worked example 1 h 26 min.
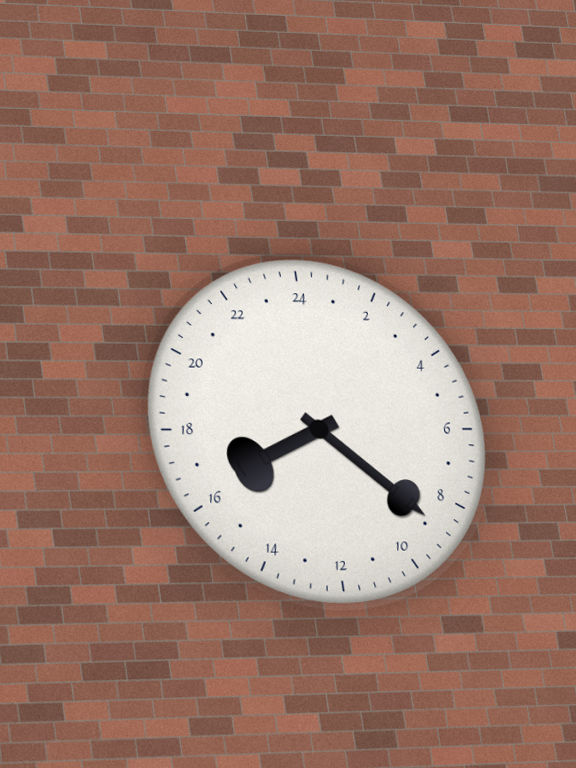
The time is 16 h 22 min
